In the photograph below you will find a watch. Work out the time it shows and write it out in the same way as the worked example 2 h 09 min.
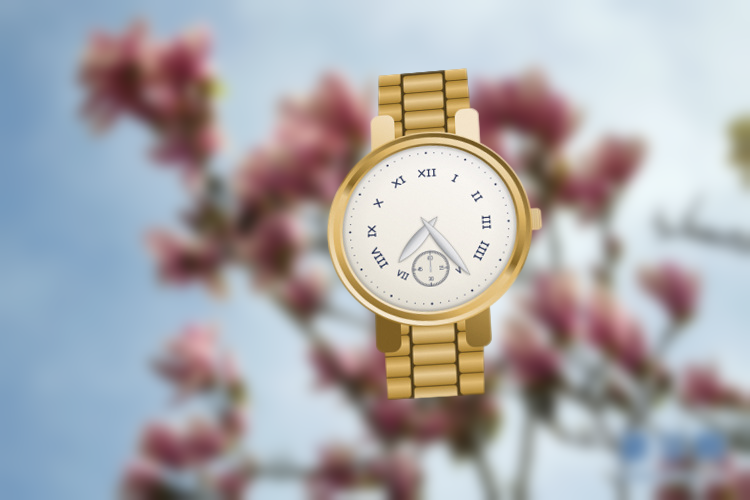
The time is 7 h 24 min
